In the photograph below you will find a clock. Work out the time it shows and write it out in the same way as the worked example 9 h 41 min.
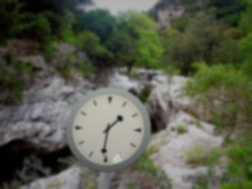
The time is 1 h 31 min
